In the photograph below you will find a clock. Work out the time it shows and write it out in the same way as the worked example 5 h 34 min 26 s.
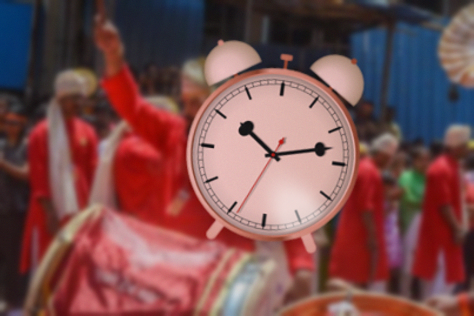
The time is 10 h 12 min 34 s
